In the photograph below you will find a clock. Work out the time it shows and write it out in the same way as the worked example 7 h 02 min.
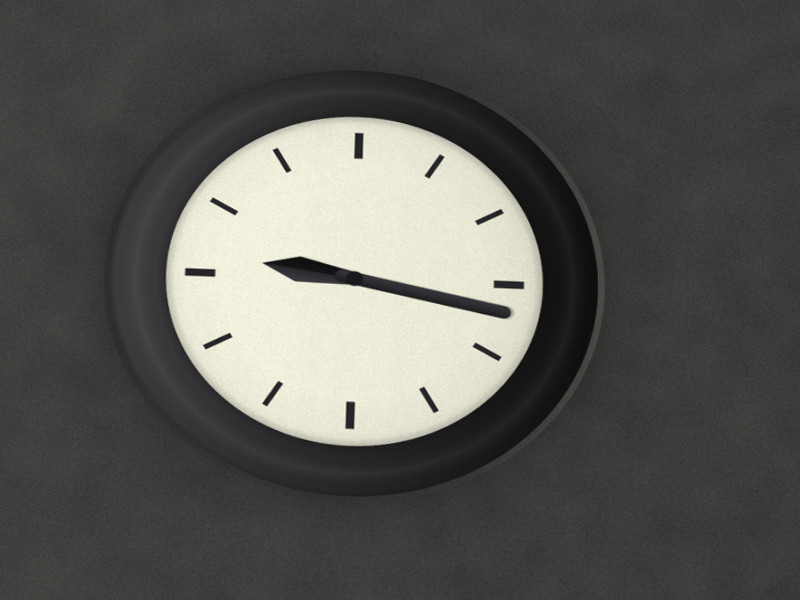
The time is 9 h 17 min
